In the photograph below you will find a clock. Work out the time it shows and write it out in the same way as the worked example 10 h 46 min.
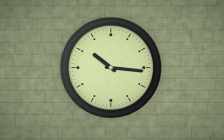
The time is 10 h 16 min
